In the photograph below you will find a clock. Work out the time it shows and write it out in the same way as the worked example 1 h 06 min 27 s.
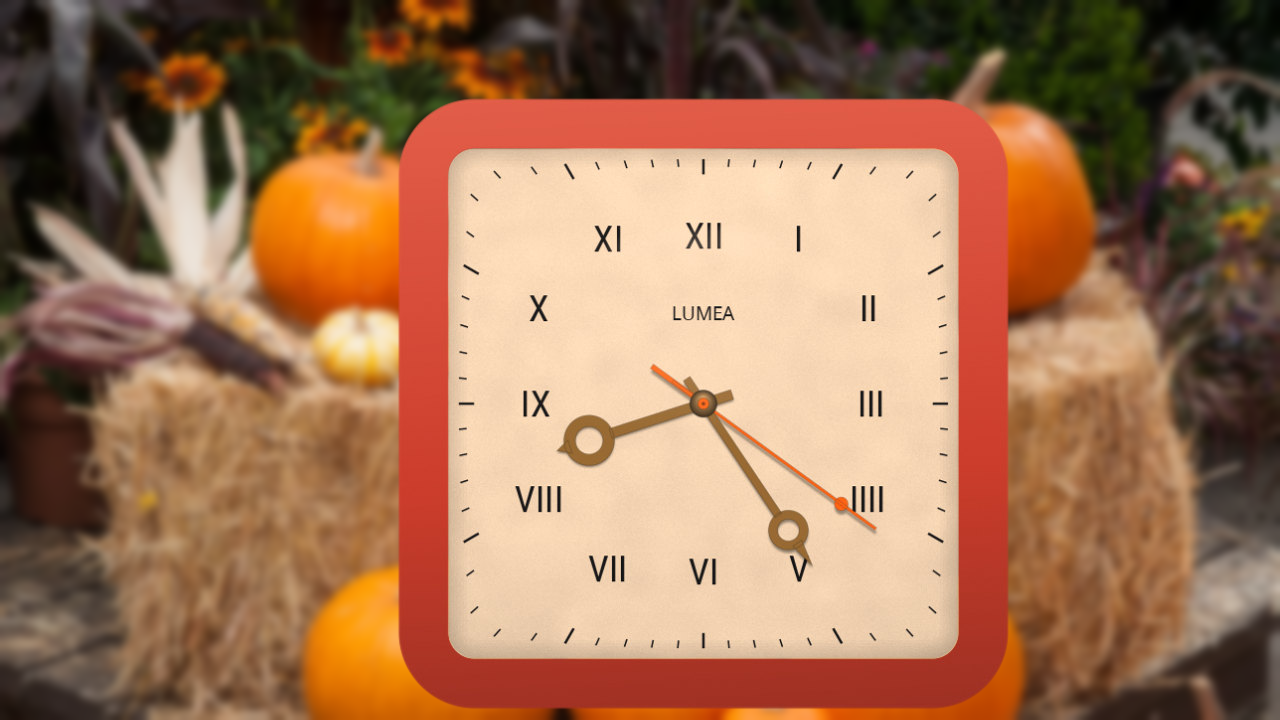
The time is 8 h 24 min 21 s
